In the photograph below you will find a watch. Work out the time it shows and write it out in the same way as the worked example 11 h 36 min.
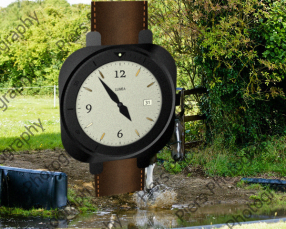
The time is 4 h 54 min
